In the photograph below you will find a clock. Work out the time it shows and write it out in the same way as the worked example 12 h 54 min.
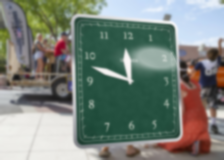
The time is 11 h 48 min
